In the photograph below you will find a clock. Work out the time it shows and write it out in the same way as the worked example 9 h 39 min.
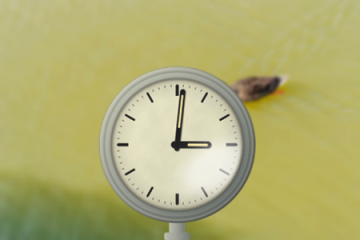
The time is 3 h 01 min
